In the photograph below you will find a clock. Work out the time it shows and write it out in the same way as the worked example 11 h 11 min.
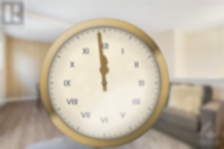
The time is 11 h 59 min
